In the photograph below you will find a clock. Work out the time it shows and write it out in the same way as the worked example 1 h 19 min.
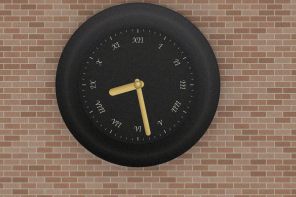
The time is 8 h 28 min
